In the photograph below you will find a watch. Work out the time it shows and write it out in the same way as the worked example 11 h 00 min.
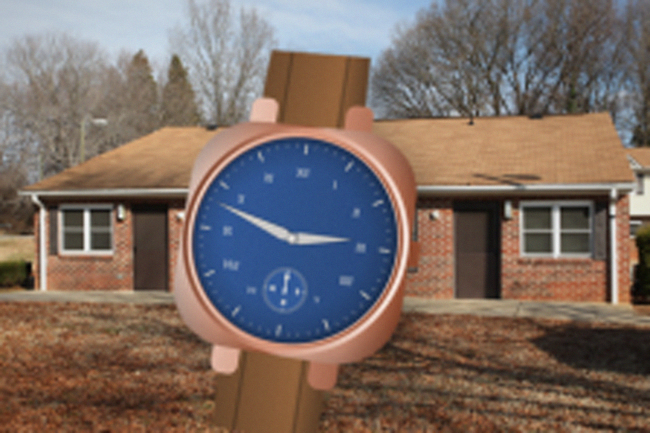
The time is 2 h 48 min
